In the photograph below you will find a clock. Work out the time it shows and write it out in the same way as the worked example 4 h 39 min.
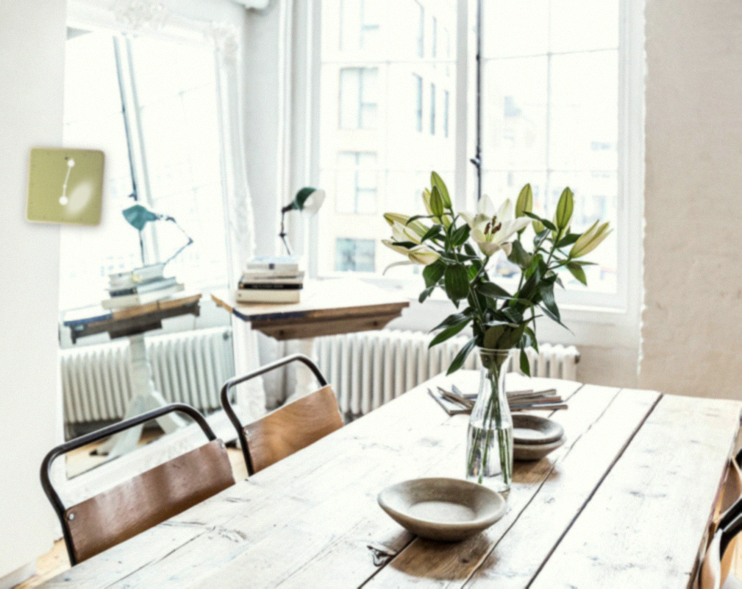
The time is 6 h 02 min
